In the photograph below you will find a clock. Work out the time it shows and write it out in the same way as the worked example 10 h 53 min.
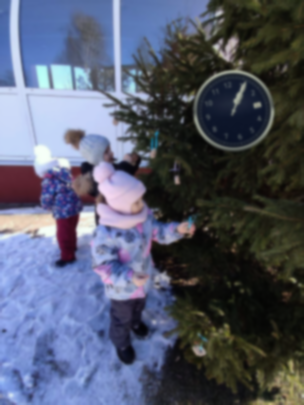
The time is 1 h 06 min
